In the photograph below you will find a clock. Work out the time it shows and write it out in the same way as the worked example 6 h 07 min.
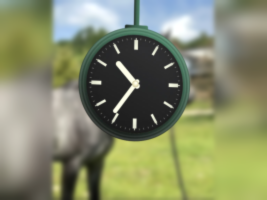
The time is 10 h 36 min
